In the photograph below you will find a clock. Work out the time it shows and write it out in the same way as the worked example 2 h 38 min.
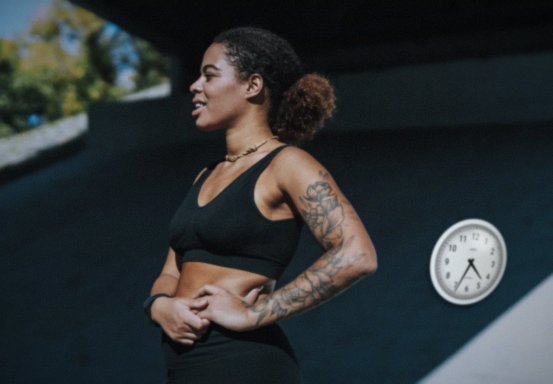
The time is 4 h 34 min
